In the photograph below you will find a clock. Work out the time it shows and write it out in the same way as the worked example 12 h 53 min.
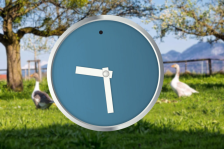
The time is 9 h 30 min
